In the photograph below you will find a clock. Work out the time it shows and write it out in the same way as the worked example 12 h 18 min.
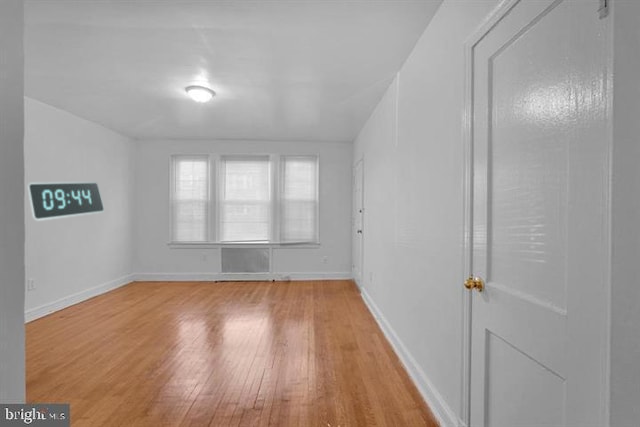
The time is 9 h 44 min
